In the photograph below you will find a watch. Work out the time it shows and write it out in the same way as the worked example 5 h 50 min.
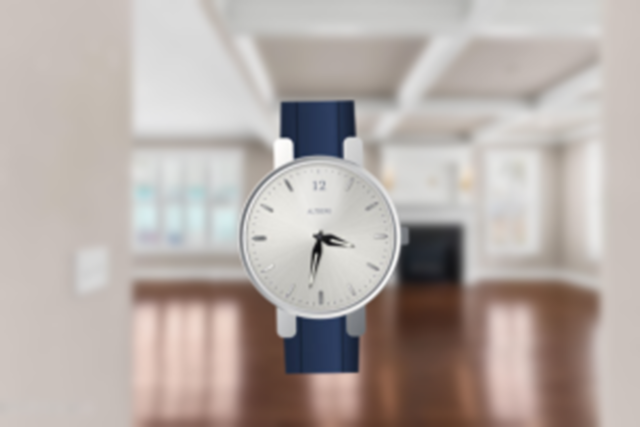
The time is 3 h 32 min
